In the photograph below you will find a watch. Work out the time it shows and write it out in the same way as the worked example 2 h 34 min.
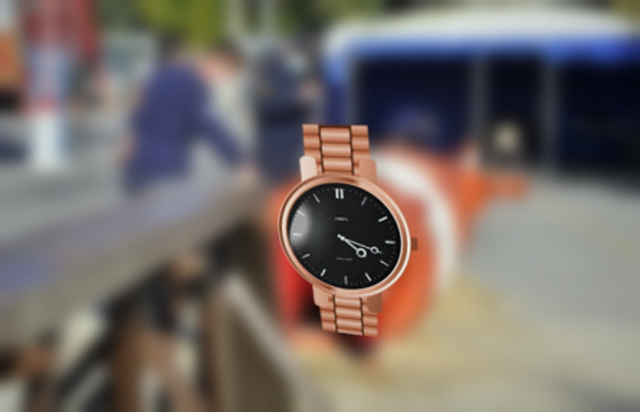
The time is 4 h 18 min
